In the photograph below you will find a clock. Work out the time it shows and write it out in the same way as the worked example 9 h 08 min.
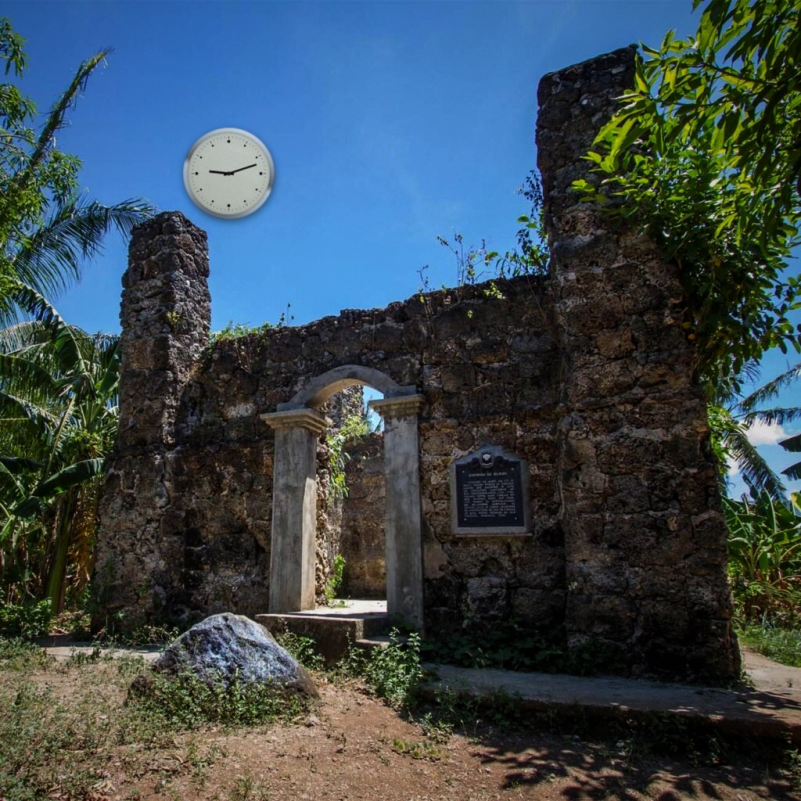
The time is 9 h 12 min
